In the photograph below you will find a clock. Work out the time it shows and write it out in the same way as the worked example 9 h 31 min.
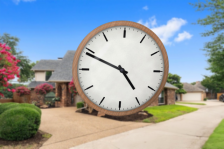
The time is 4 h 49 min
